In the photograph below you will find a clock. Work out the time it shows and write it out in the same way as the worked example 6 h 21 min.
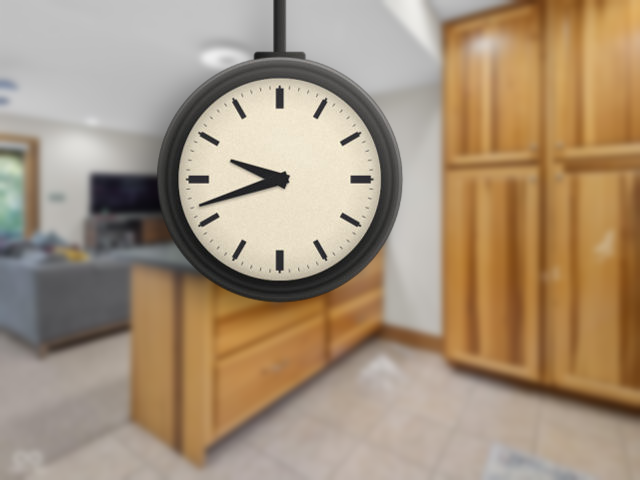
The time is 9 h 42 min
